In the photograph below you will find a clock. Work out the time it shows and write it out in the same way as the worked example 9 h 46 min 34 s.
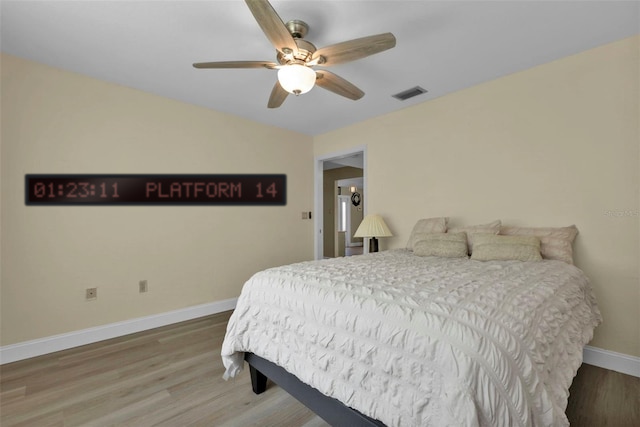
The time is 1 h 23 min 11 s
